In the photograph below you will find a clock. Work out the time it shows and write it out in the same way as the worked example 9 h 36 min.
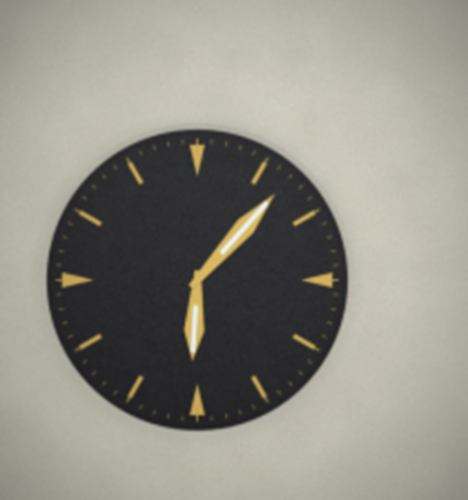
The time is 6 h 07 min
